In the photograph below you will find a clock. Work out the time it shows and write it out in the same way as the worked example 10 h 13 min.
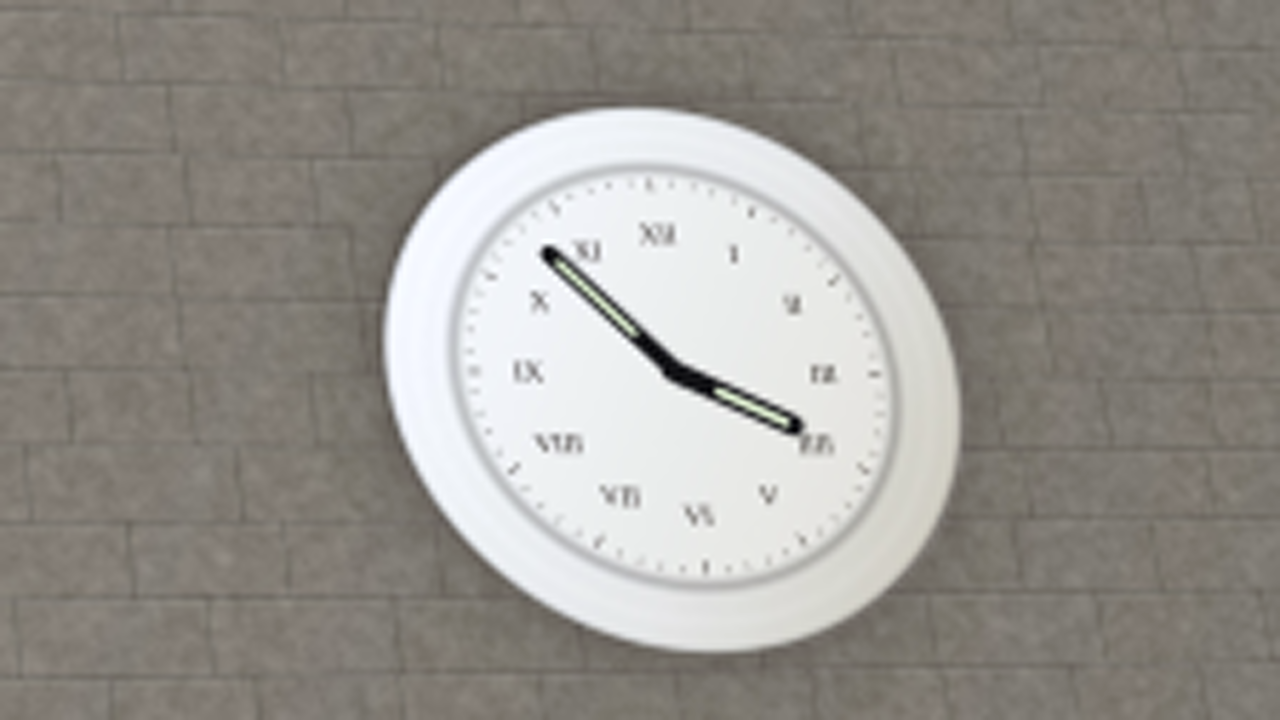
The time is 3 h 53 min
